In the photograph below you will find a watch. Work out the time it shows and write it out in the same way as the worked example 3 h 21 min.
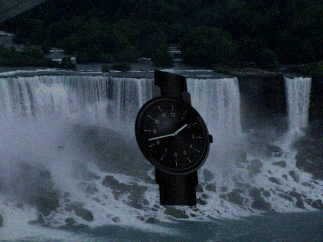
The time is 1 h 42 min
